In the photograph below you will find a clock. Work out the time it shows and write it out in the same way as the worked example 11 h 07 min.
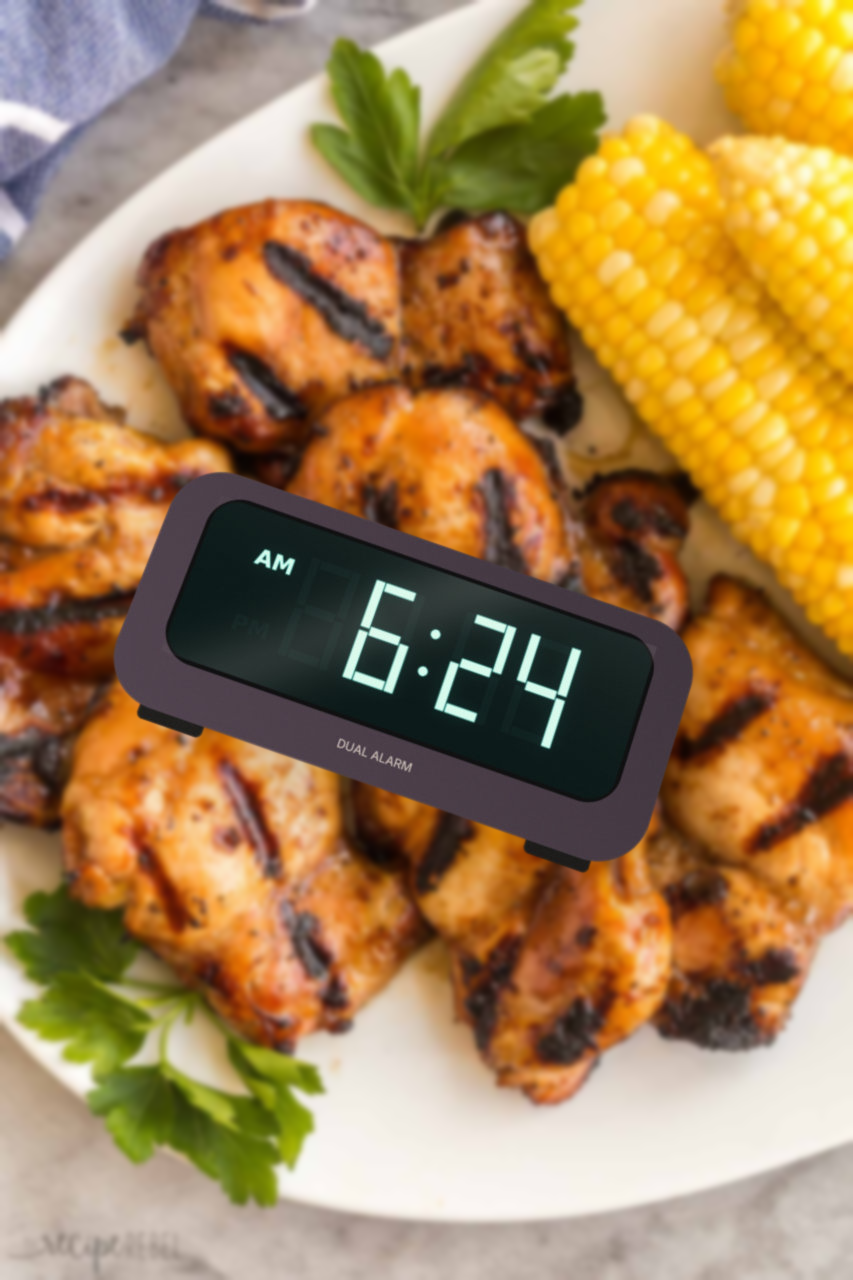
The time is 6 h 24 min
